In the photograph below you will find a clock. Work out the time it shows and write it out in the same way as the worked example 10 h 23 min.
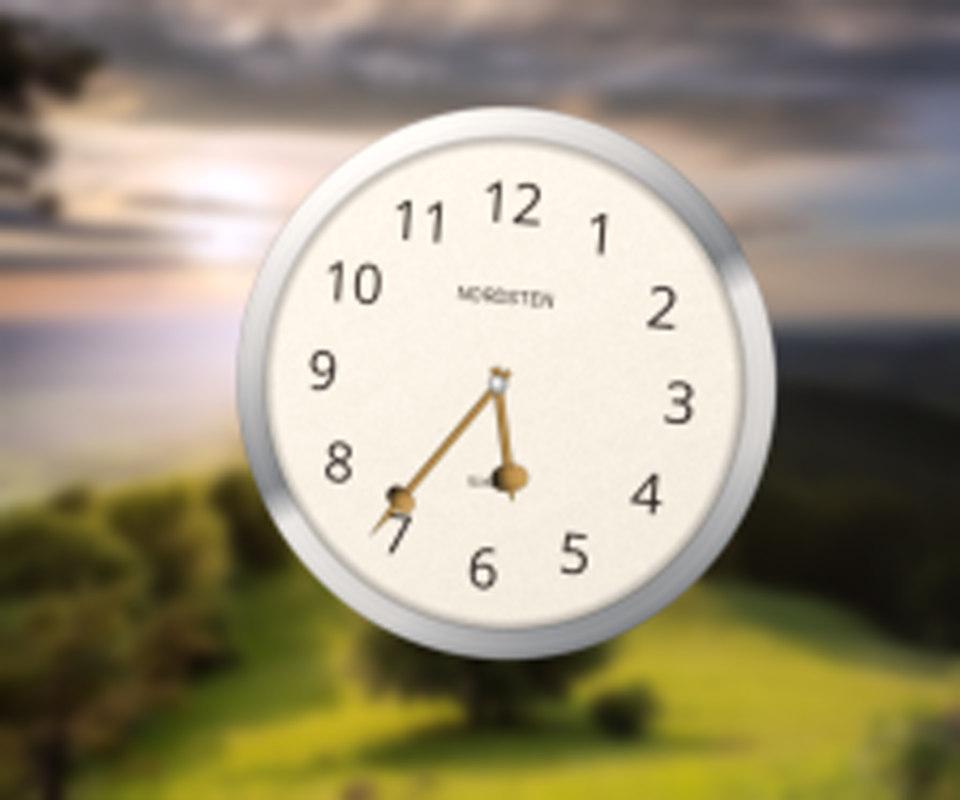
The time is 5 h 36 min
